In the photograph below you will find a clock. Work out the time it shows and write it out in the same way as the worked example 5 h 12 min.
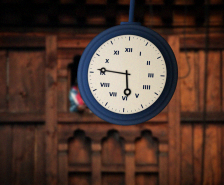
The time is 5 h 46 min
